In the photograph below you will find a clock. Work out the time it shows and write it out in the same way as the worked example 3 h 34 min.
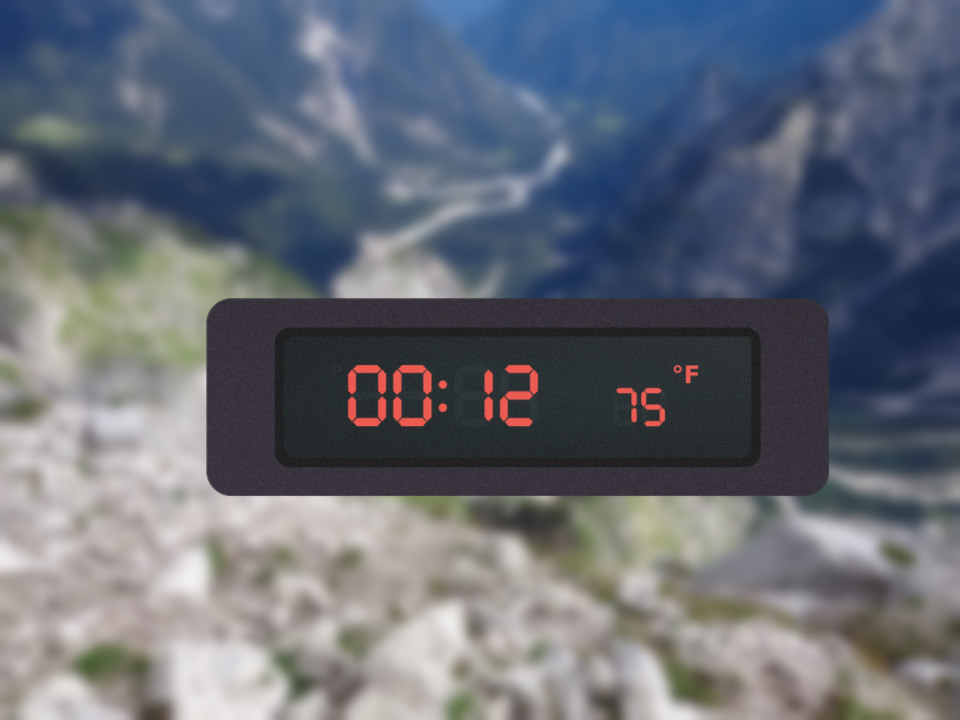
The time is 0 h 12 min
